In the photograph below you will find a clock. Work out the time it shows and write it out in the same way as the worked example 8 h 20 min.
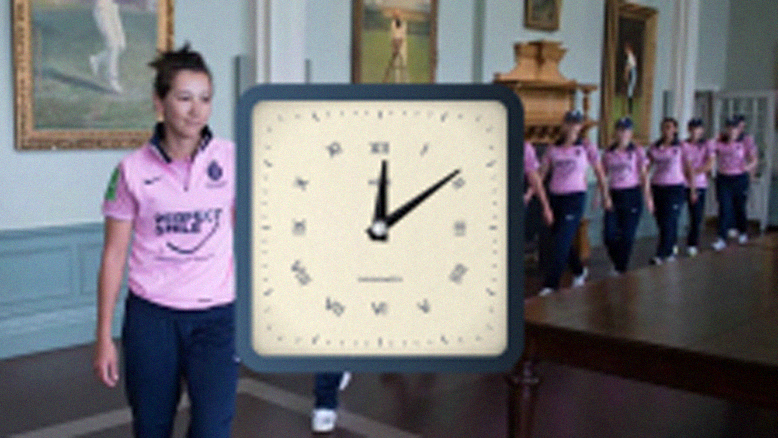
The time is 12 h 09 min
